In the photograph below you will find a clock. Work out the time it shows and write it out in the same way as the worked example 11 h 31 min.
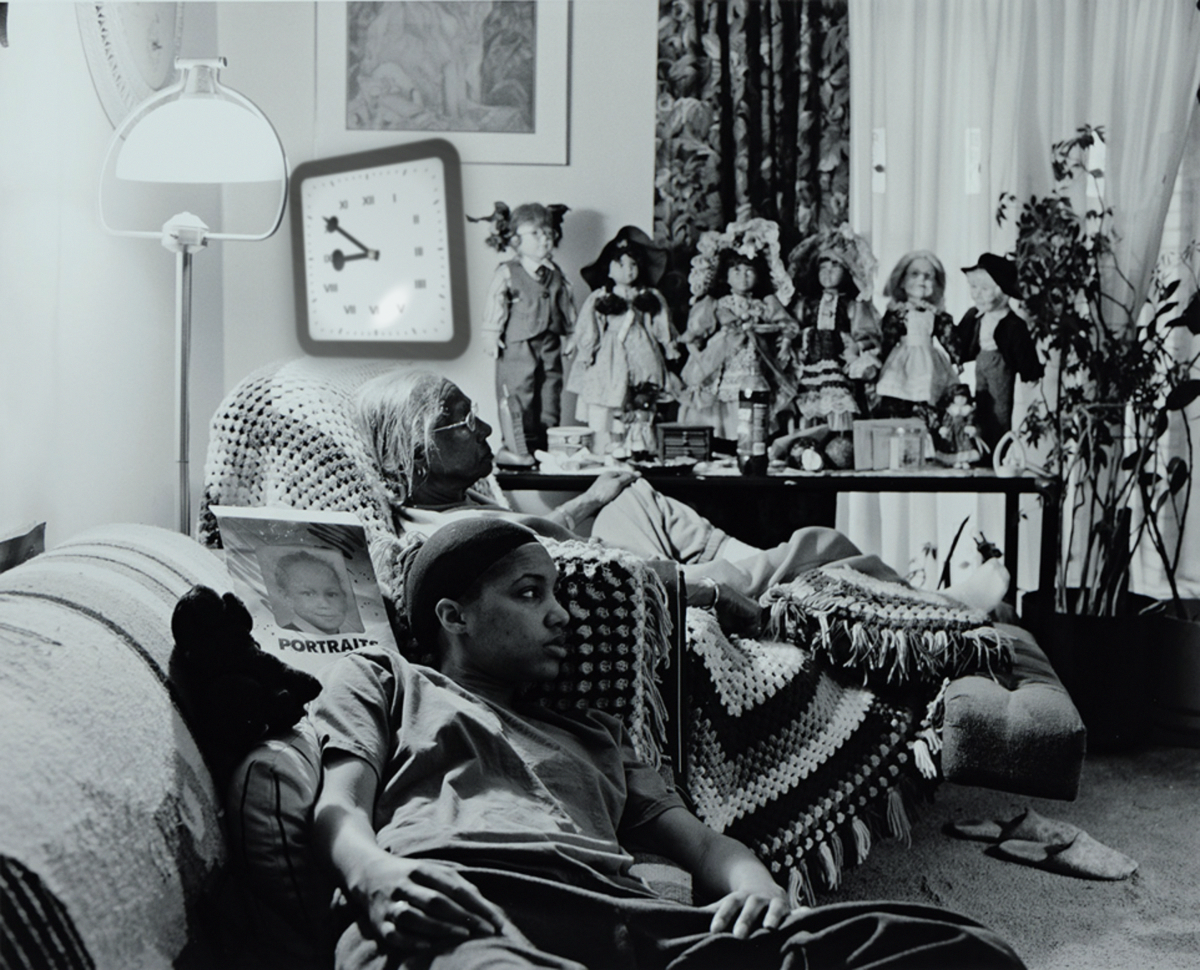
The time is 8 h 51 min
